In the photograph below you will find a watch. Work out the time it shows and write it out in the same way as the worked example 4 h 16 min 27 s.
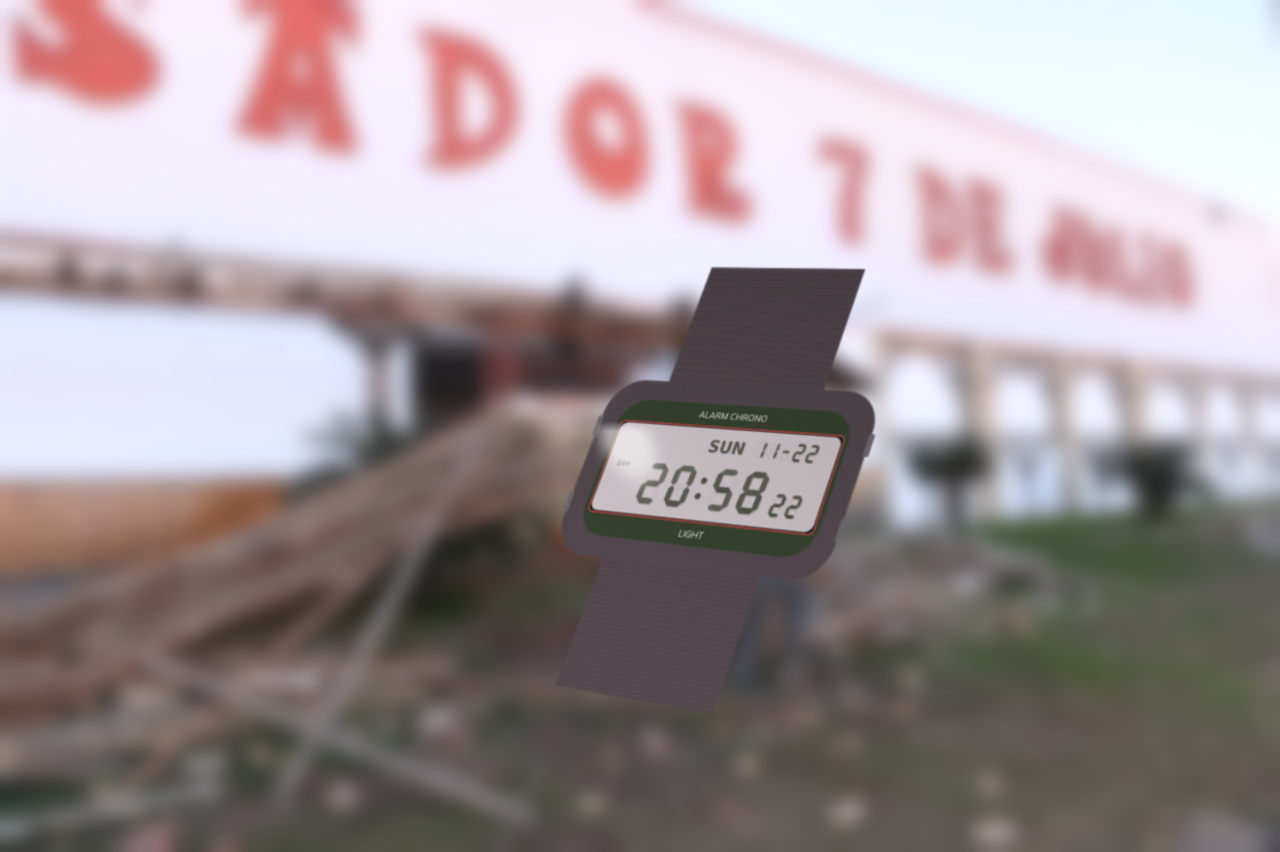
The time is 20 h 58 min 22 s
